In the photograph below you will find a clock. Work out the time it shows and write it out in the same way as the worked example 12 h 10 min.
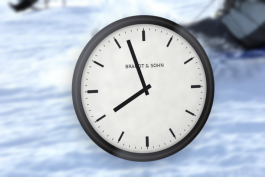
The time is 7 h 57 min
